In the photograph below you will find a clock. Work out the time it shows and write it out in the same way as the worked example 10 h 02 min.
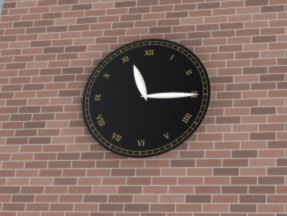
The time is 11 h 15 min
